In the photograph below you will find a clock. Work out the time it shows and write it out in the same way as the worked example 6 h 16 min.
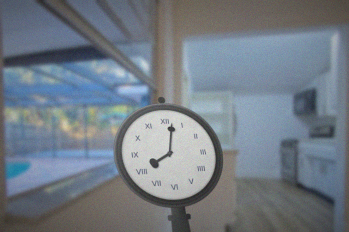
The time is 8 h 02 min
